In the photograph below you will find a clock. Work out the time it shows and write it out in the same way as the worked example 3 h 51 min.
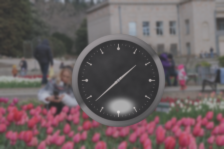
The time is 1 h 38 min
